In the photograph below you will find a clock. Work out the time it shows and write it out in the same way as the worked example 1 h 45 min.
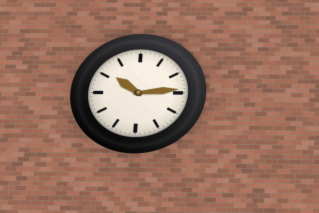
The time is 10 h 14 min
